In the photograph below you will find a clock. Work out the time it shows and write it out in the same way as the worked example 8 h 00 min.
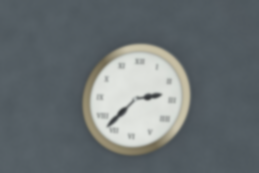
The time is 2 h 37 min
